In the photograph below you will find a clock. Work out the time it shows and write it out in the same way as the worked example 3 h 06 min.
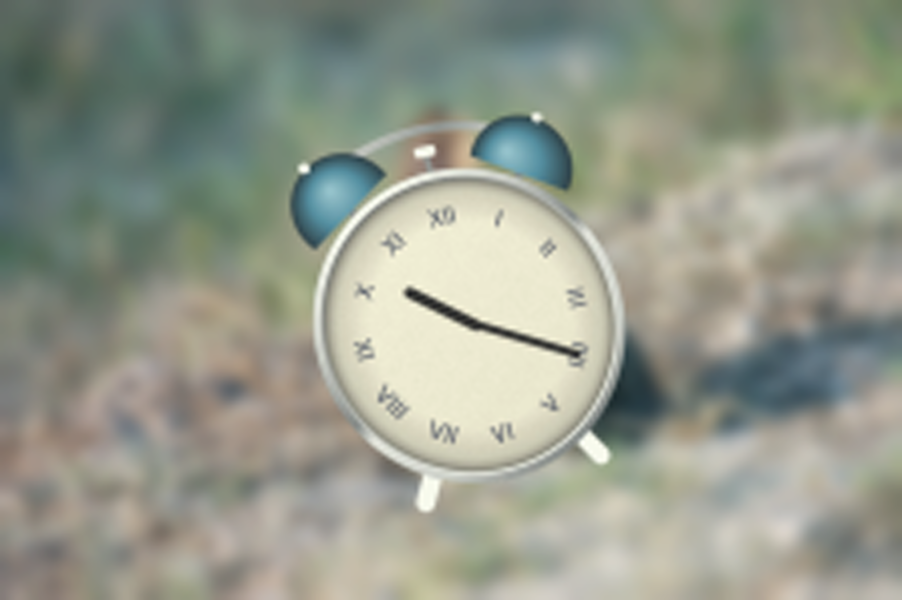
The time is 10 h 20 min
